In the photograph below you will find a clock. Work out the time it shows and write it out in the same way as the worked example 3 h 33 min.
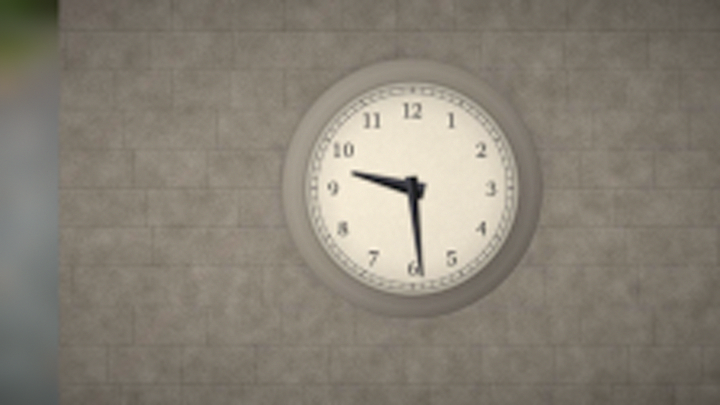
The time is 9 h 29 min
